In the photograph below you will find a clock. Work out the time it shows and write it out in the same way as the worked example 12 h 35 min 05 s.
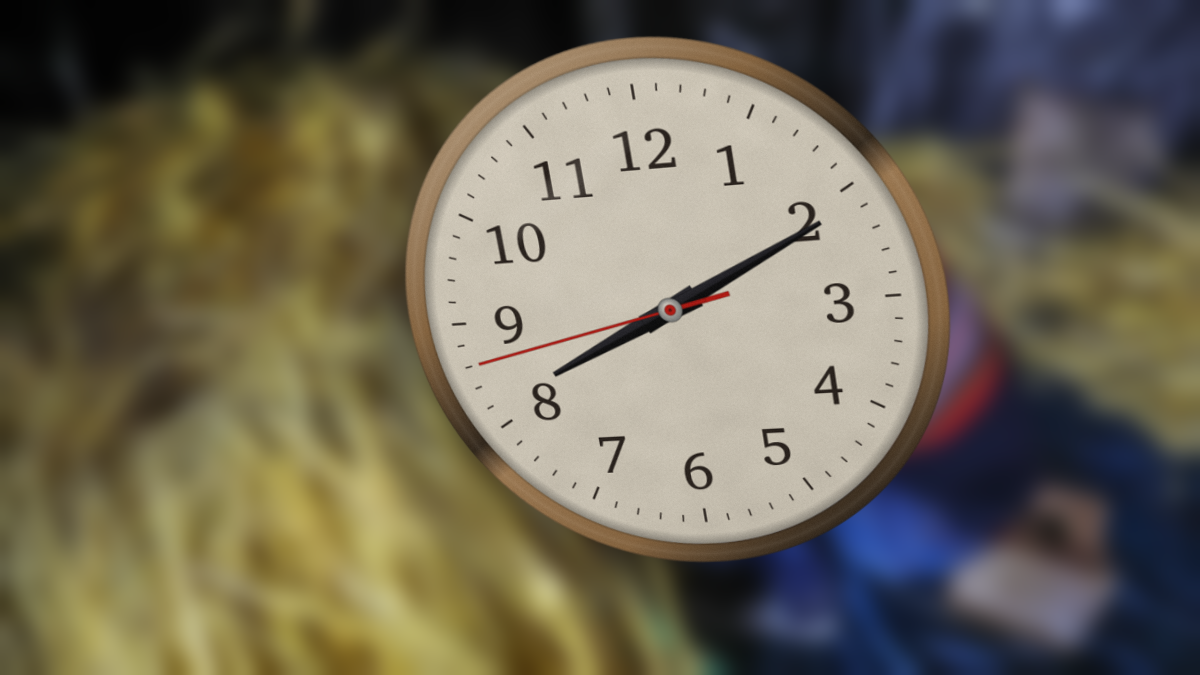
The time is 8 h 10 min 43 s
